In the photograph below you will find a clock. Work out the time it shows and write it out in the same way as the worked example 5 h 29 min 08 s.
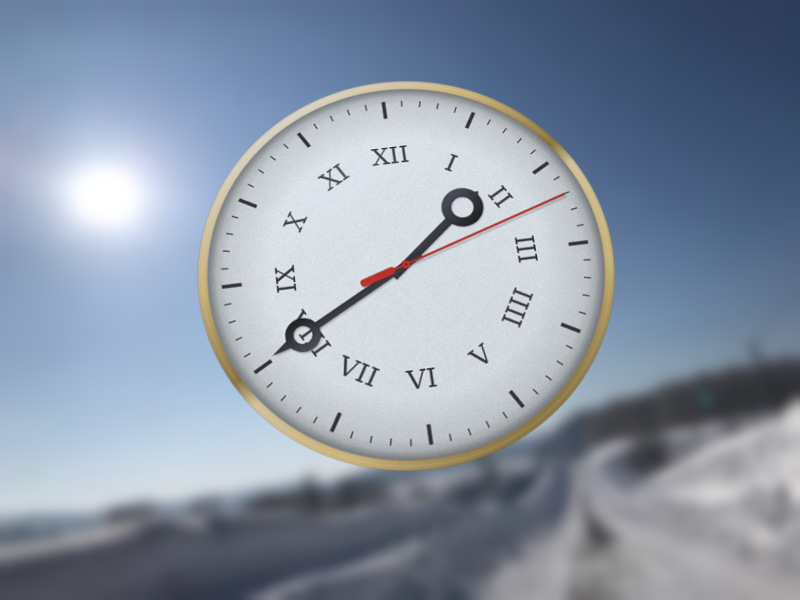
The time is 1 h 40 min 12 s
